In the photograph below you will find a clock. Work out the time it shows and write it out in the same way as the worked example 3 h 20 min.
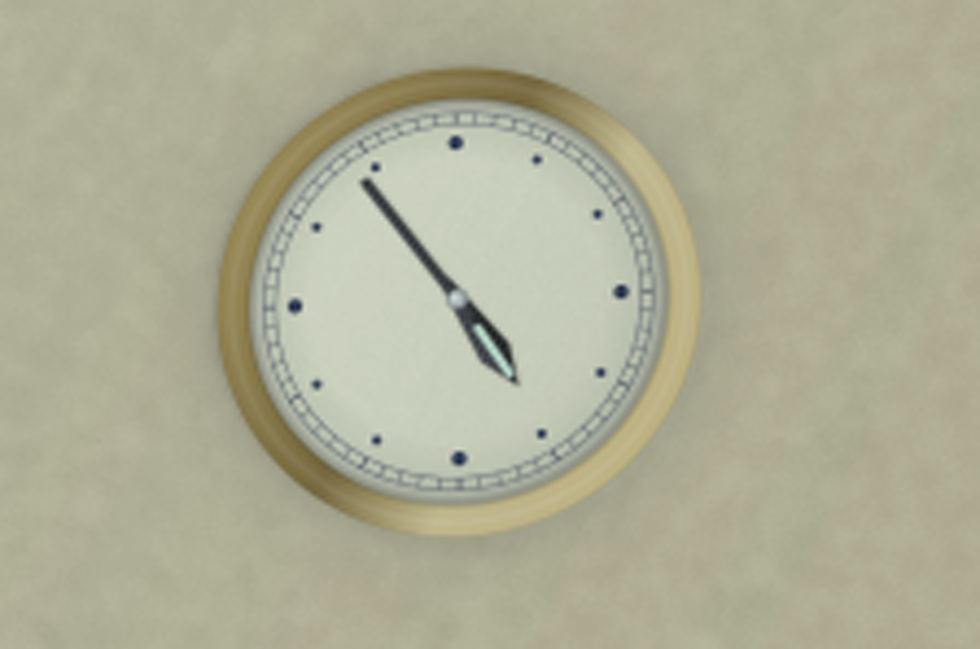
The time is 4 h 54 min
